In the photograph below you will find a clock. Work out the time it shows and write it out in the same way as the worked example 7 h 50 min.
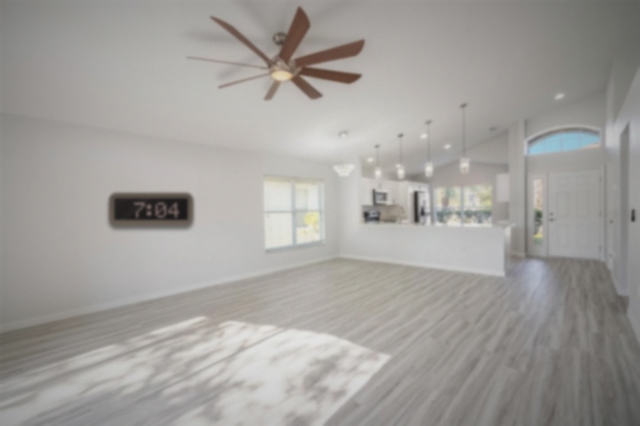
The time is 7 h 04 min
